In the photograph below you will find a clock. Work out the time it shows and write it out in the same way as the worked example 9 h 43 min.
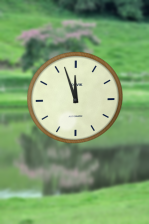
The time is 11 h 57 min
